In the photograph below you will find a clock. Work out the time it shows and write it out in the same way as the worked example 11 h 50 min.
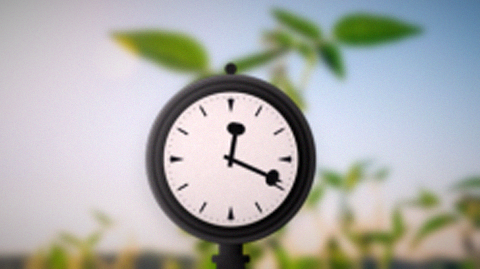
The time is 12 h 19 min
